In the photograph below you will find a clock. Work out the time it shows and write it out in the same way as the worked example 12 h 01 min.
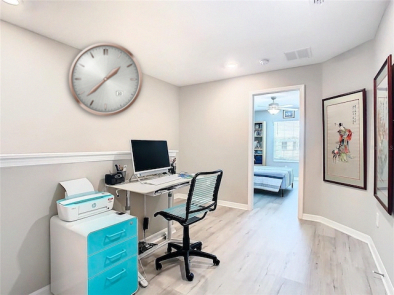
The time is 1 h 38 min
